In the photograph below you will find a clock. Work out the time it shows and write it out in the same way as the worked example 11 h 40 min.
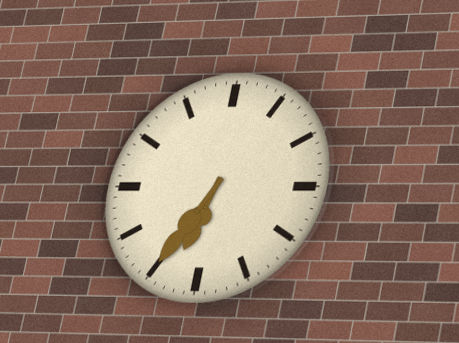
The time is 6 h 35 min
